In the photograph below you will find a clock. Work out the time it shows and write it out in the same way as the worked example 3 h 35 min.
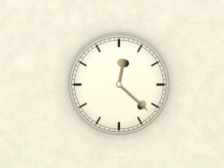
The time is 12 h 22 min
